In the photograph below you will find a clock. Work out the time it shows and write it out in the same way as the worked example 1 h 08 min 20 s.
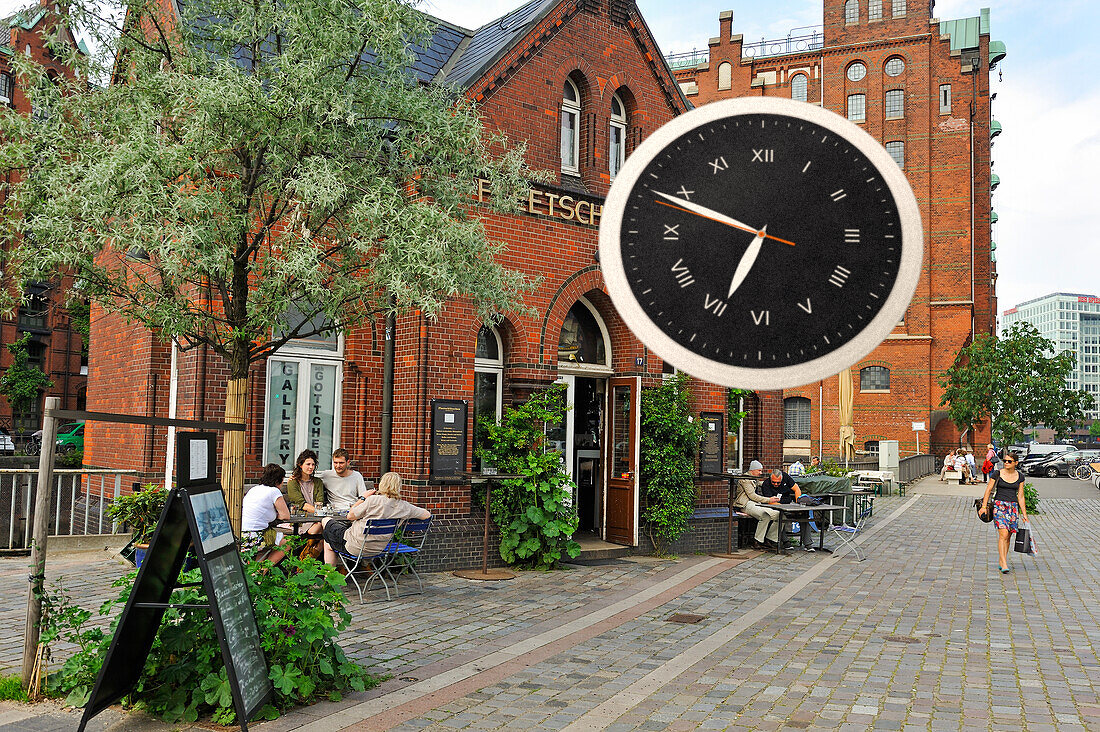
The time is 6 h 48 min 48 s
